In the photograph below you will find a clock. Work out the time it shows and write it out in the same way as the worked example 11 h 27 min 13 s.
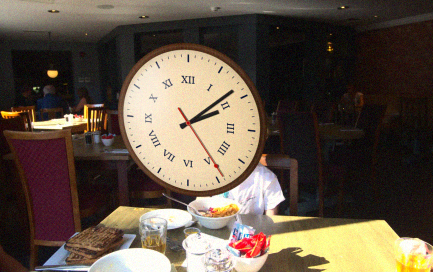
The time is 2 h 08 min 24 s
